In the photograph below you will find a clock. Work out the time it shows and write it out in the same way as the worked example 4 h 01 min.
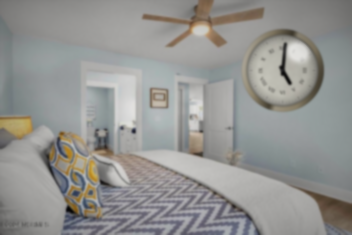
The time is 5 h 01 min
